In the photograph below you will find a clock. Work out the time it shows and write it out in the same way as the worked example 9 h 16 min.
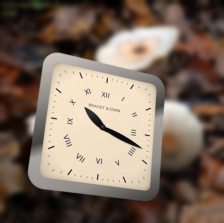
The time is 10 h 18 min
